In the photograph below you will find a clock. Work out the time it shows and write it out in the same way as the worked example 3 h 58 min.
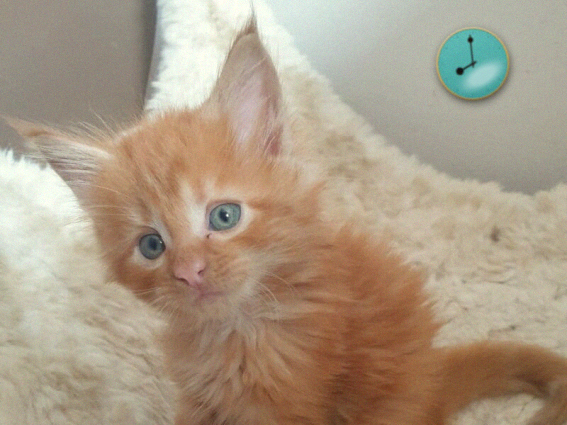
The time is 7 h 59 min
